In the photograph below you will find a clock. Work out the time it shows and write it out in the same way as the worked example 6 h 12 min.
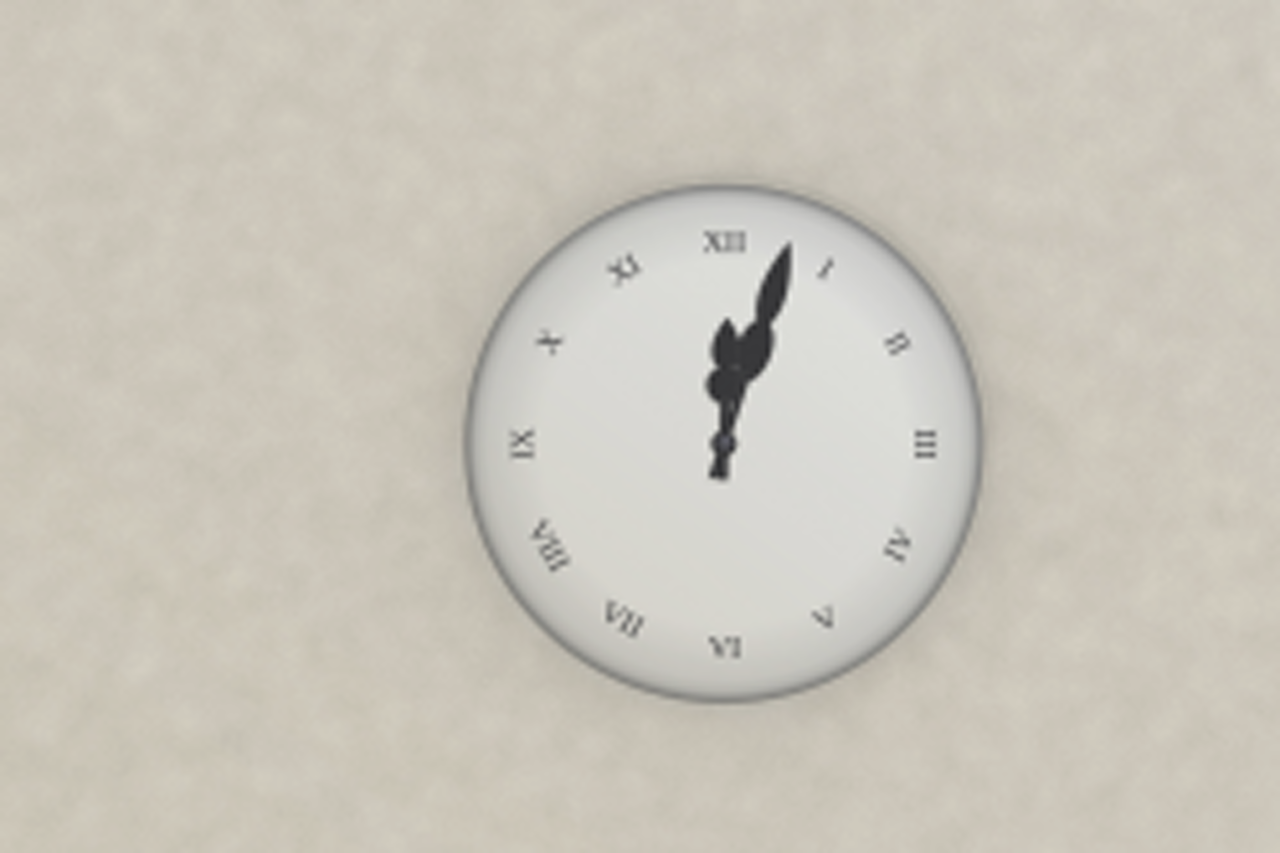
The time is 12 h 03 min
